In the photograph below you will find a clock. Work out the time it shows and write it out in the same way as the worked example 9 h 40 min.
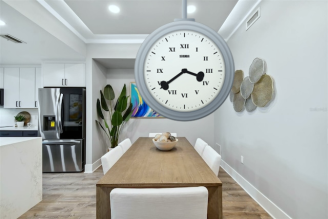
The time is 3 h 39 min
